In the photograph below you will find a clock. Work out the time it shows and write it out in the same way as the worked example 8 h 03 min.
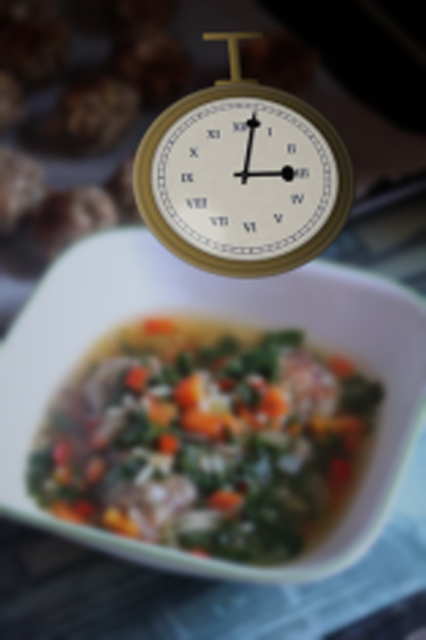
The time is 3 h 02 min
